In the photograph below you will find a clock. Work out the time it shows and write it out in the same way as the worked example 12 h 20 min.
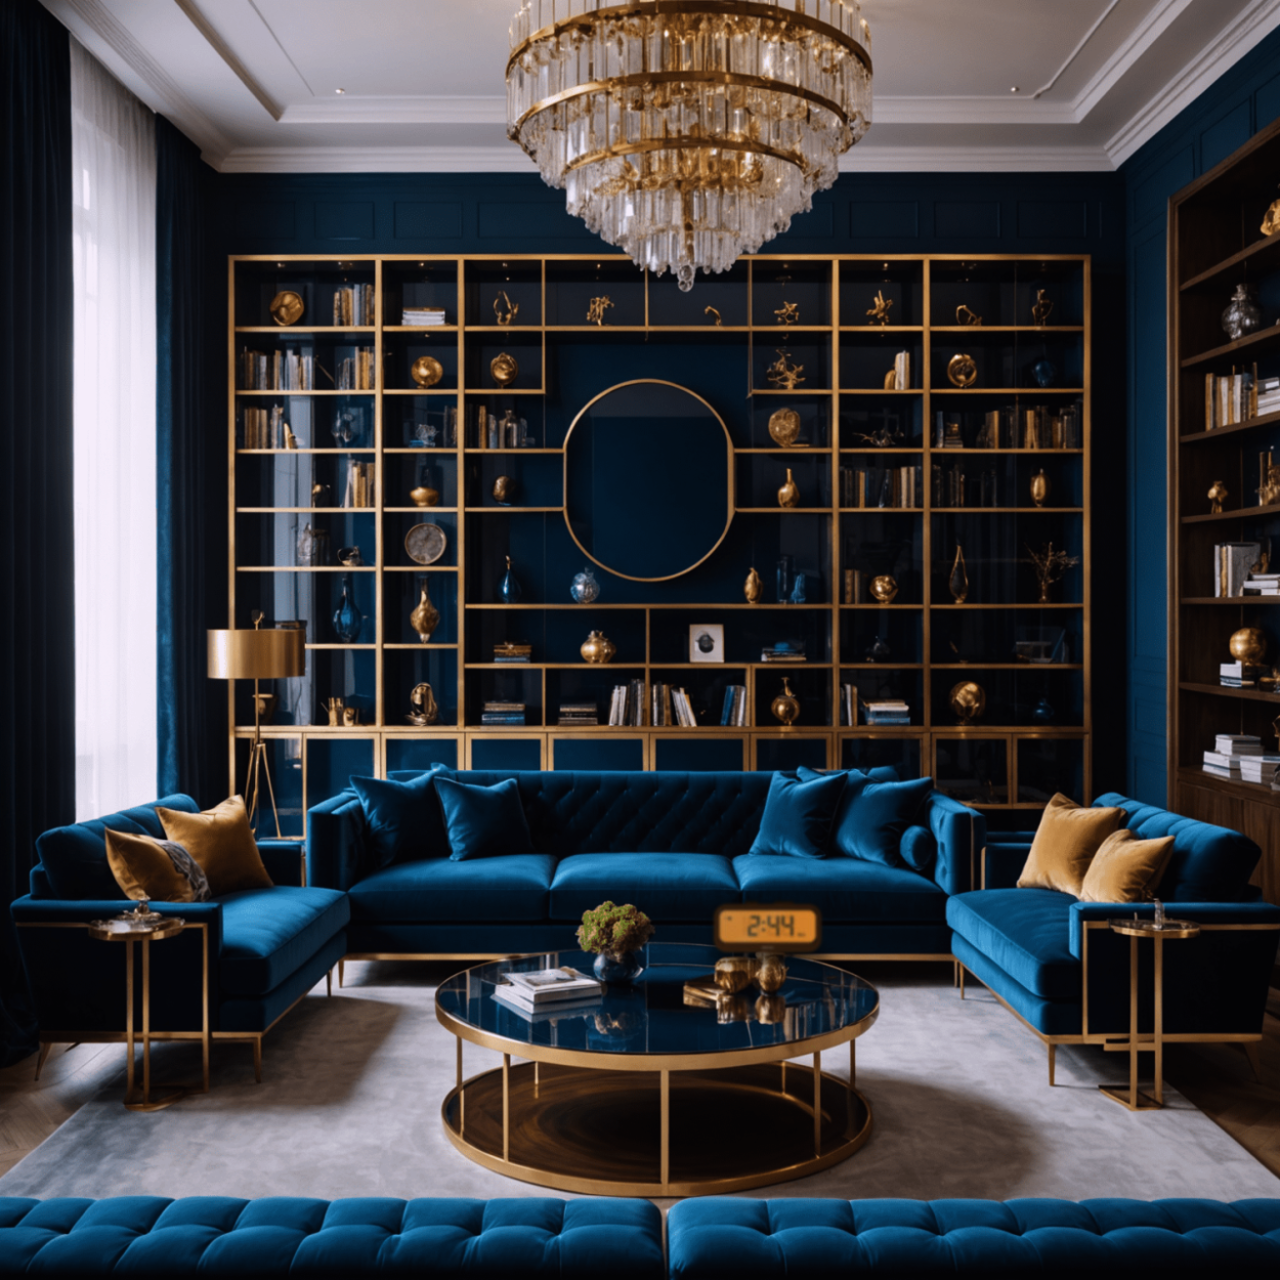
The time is 2 h 44 min
